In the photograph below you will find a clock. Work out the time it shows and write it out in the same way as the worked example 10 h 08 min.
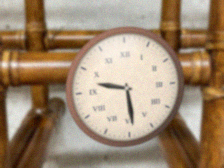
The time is 9 h 29 min
